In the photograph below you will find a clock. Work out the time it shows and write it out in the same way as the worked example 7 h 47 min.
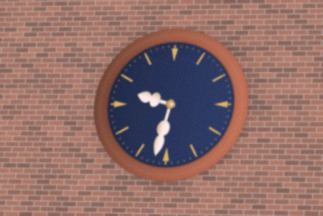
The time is 9 h 32 min
